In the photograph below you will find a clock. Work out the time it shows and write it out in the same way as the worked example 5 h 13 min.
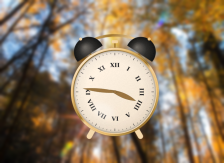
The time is 3 h 46 min
